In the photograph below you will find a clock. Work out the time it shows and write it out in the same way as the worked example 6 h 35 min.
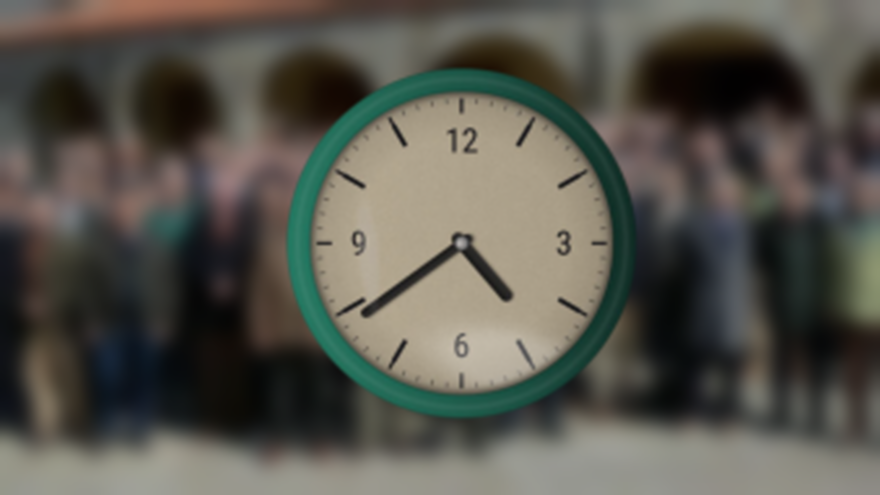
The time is 4 h 39 min
